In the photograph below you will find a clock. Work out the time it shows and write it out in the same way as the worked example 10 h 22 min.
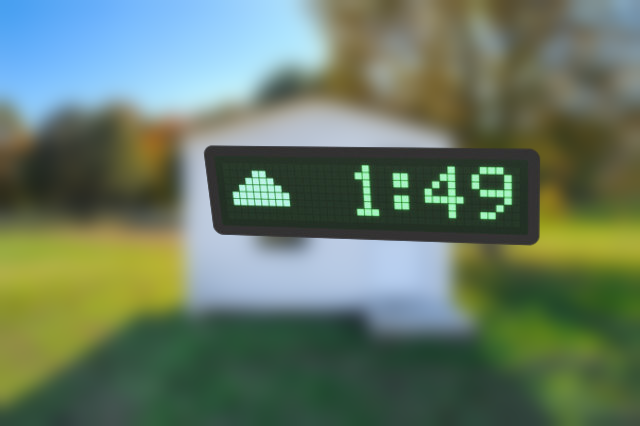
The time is 1 h 49 min
